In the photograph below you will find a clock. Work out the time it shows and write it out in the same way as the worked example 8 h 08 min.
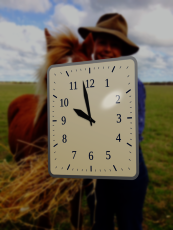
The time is 9 h 58 min
